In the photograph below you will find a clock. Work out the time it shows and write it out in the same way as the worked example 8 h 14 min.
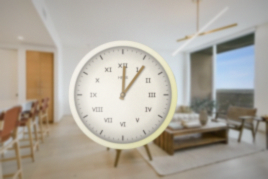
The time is 12 h 06 min
